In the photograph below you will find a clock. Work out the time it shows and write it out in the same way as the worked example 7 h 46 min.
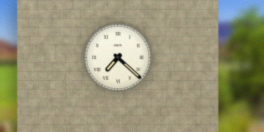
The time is 7 h 22 min
